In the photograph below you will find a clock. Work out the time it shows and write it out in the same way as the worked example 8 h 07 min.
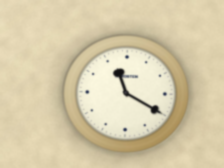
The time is 11 h 20 min
